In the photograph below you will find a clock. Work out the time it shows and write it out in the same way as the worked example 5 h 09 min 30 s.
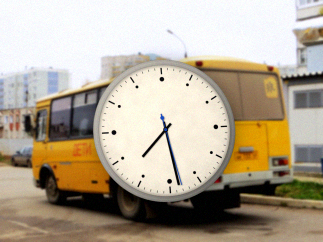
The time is 7 h 28 min 28 s
